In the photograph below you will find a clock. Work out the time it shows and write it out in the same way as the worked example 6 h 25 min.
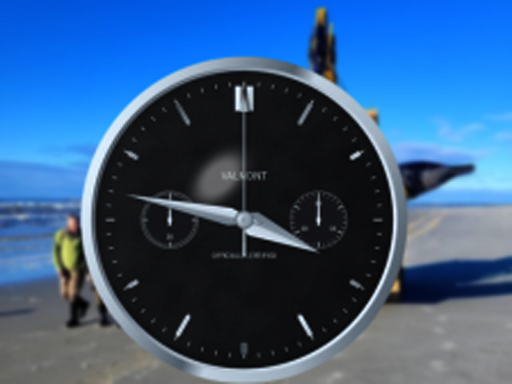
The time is 3 h 47 min
